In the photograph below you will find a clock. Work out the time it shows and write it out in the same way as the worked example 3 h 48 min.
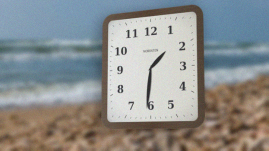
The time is 1 h 31 min
